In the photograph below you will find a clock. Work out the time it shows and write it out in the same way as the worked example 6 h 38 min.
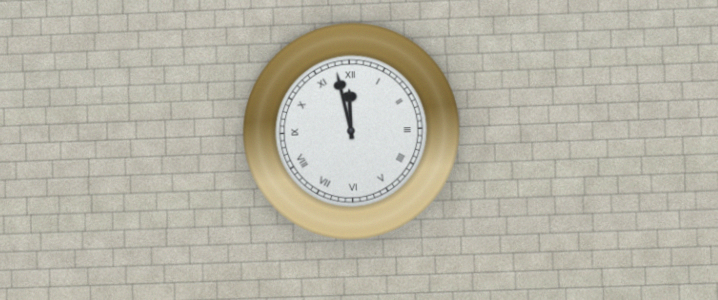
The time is 11 h 58 min
